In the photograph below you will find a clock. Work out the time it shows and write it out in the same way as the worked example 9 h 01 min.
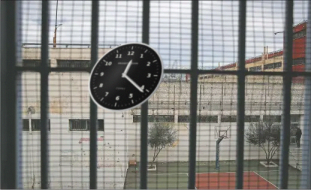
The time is 12 h 21 min
